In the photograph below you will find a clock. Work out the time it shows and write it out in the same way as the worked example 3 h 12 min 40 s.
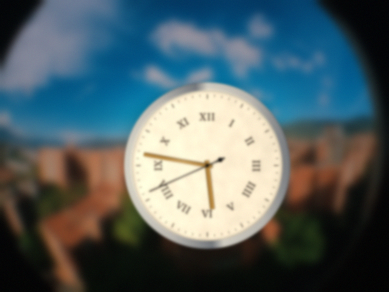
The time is 5 h 46 min 41 s
